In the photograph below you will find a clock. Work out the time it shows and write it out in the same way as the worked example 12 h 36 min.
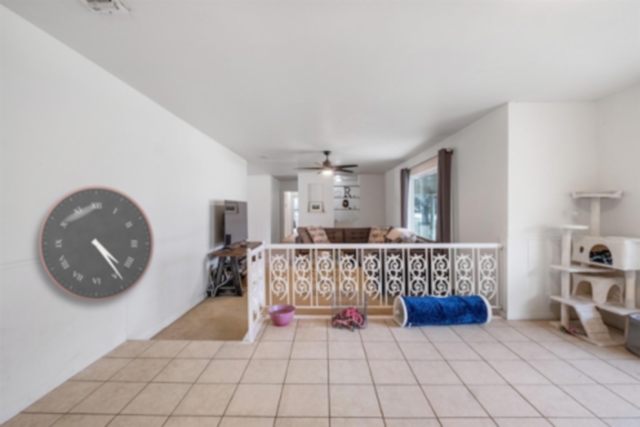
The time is 4 h 24 min
